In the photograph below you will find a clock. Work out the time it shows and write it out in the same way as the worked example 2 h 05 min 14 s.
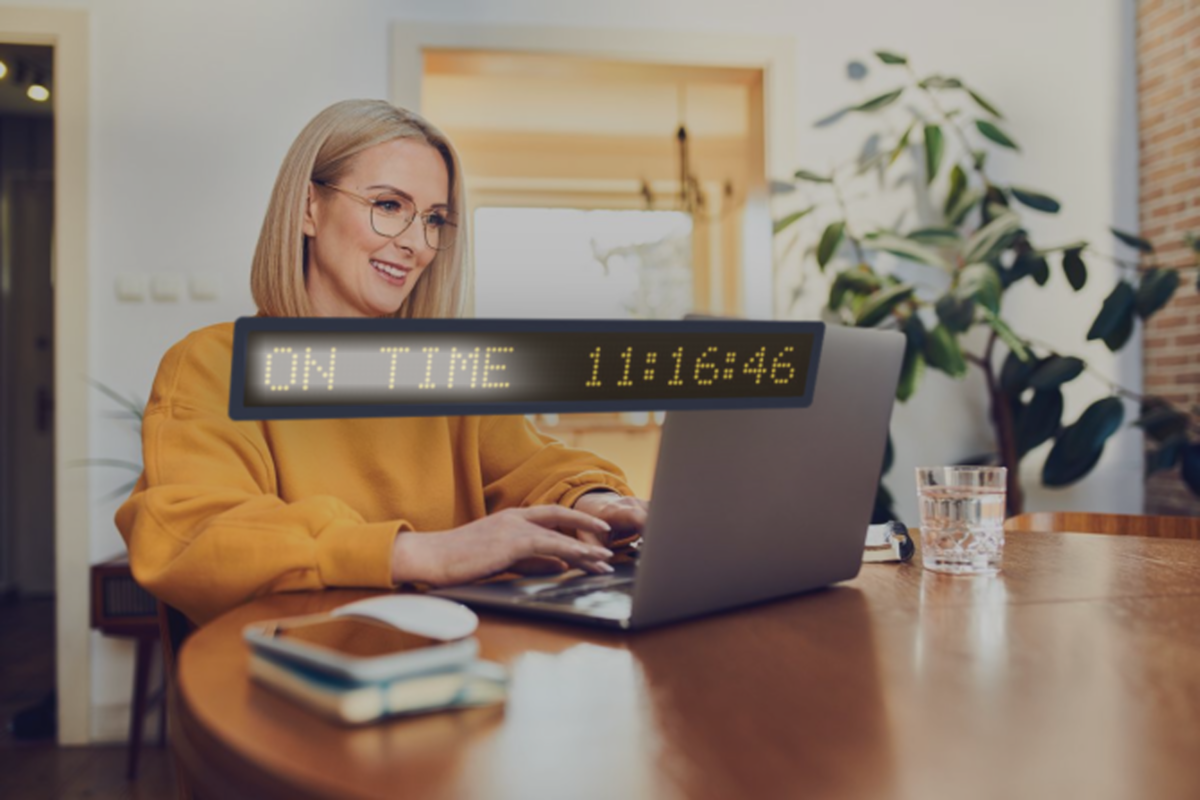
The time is 11 h 16 min 46 s
